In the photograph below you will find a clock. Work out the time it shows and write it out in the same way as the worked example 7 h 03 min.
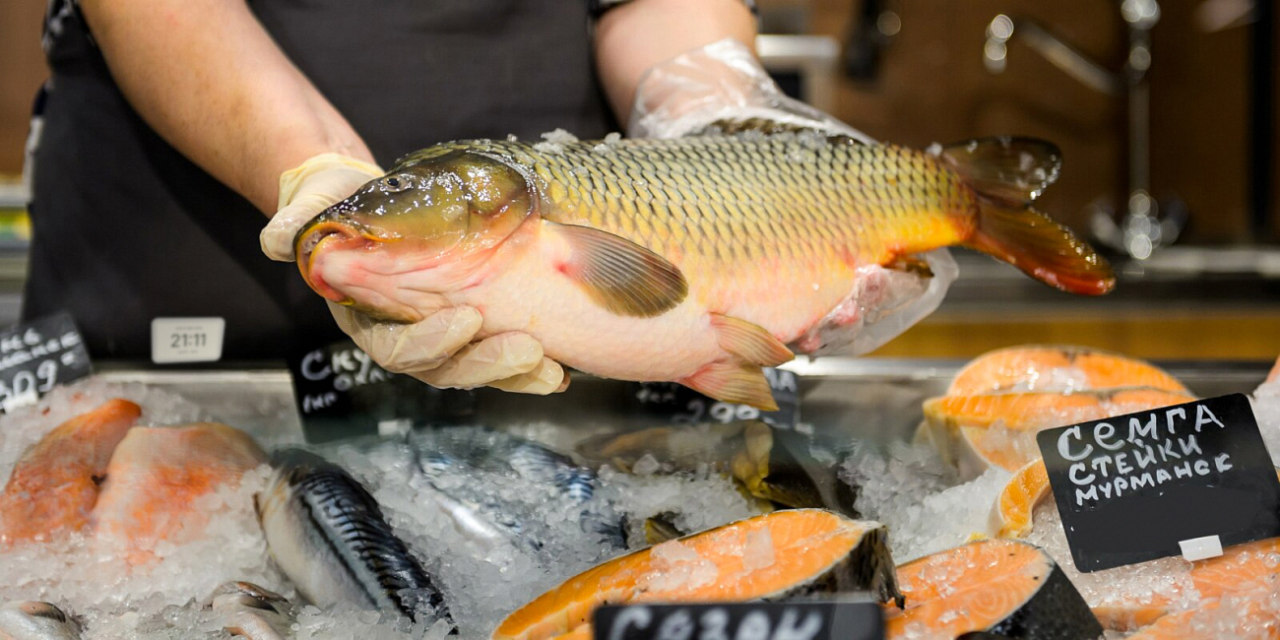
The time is 21 h 11 min
